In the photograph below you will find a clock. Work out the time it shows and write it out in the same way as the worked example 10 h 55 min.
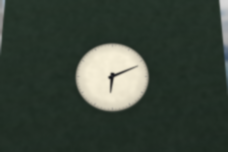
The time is 6 h 11 min
